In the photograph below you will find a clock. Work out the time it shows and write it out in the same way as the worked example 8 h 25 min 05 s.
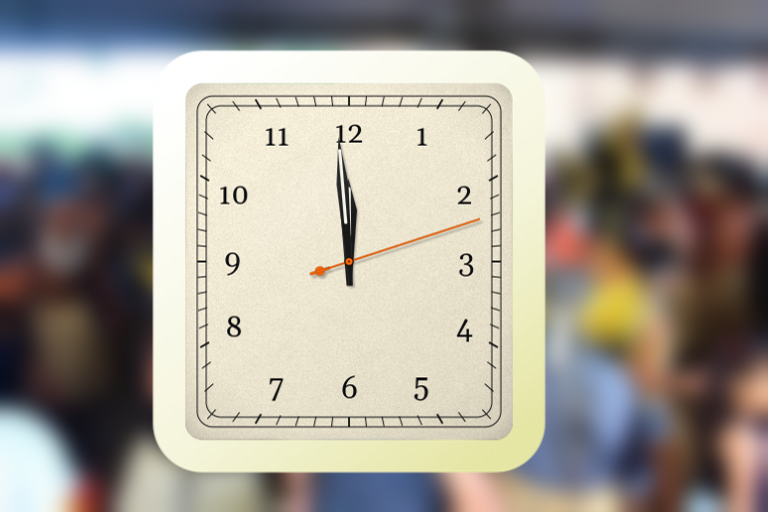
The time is 11 h 59 min 12 s
